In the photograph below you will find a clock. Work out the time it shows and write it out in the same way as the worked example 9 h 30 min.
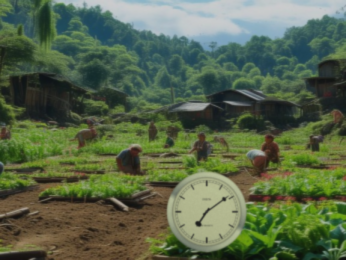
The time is 7 h 09 min
